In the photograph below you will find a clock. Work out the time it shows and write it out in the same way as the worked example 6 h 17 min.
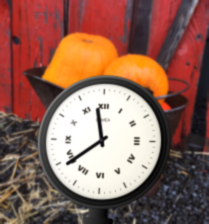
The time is 11 h 39 min
